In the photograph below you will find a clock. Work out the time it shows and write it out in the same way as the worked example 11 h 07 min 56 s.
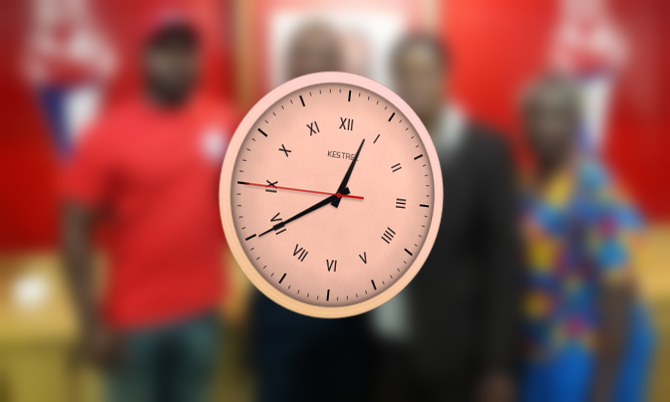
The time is 12 h 39 min 45 s
